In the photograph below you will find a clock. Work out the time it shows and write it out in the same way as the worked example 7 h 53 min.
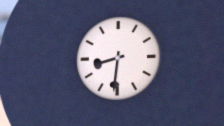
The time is 8 h 31 min
